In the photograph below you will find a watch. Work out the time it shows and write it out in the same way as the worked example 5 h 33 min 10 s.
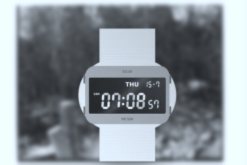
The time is 7 h 08 min 57 s
